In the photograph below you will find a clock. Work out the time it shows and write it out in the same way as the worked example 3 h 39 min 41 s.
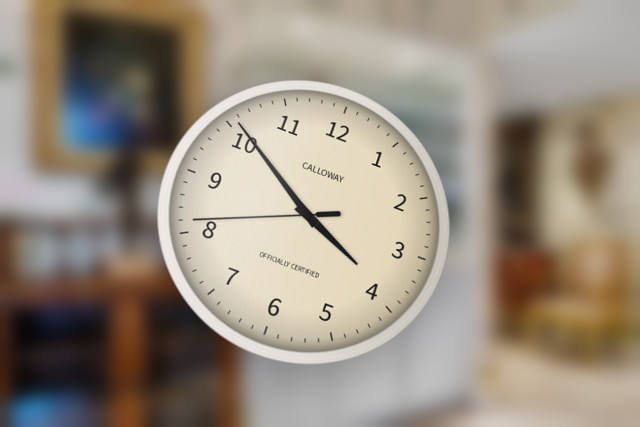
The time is 3 h 50 min 41 s
